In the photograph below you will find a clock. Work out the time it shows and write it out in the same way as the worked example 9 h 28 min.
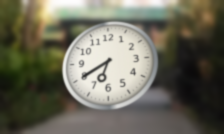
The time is 6 h 40 min
